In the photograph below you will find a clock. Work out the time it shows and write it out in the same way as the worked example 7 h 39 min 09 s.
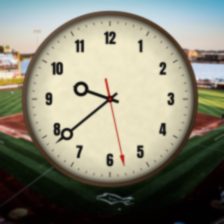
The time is 9 h 38 min 28 s
